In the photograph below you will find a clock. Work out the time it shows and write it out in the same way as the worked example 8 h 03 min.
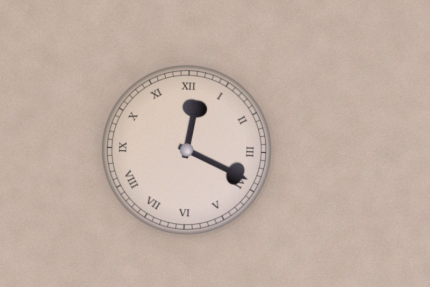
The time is 12 h 19 min
